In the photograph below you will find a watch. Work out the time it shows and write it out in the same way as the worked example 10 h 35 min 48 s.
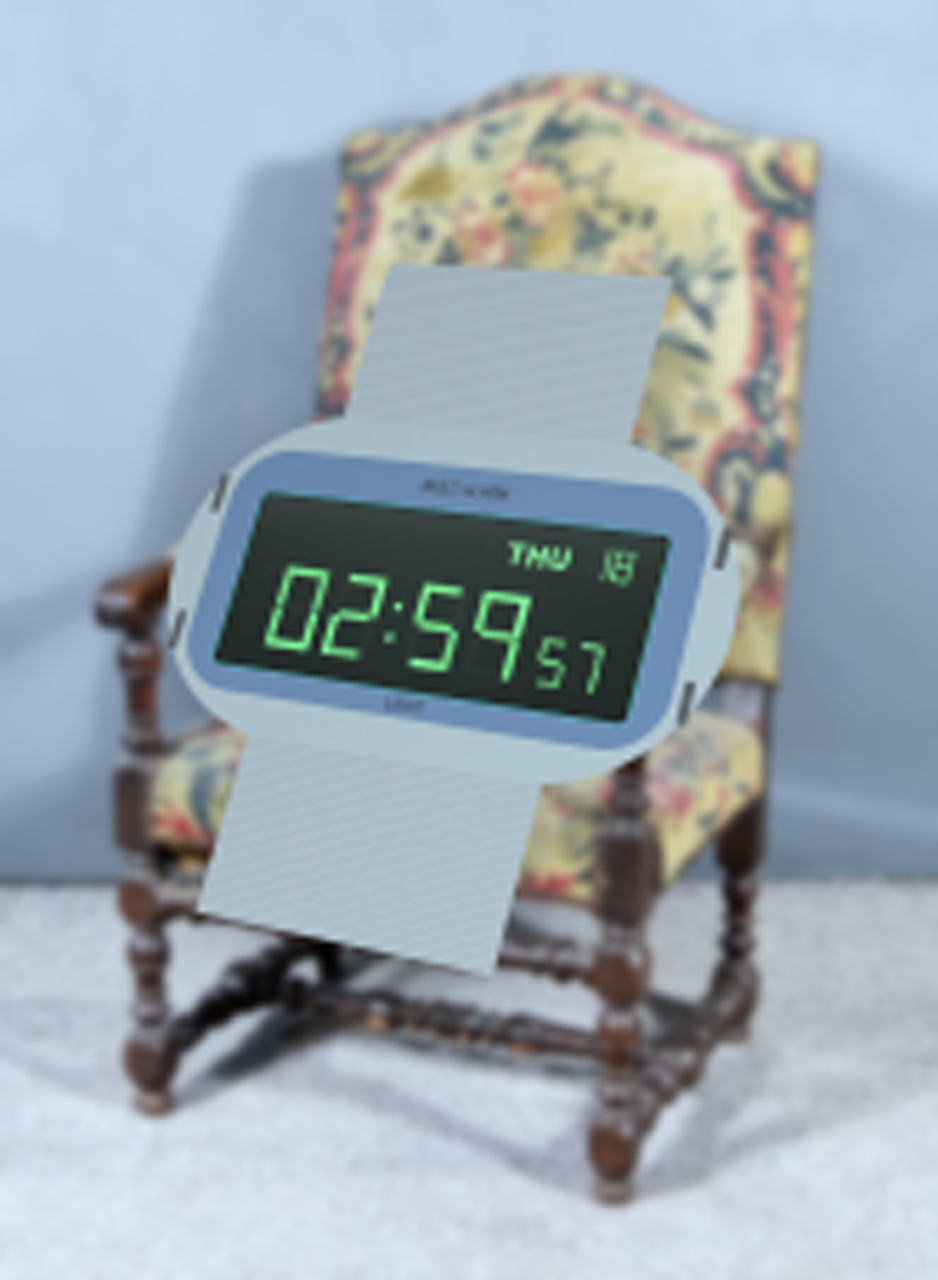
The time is 2 h 59 min 57 s
